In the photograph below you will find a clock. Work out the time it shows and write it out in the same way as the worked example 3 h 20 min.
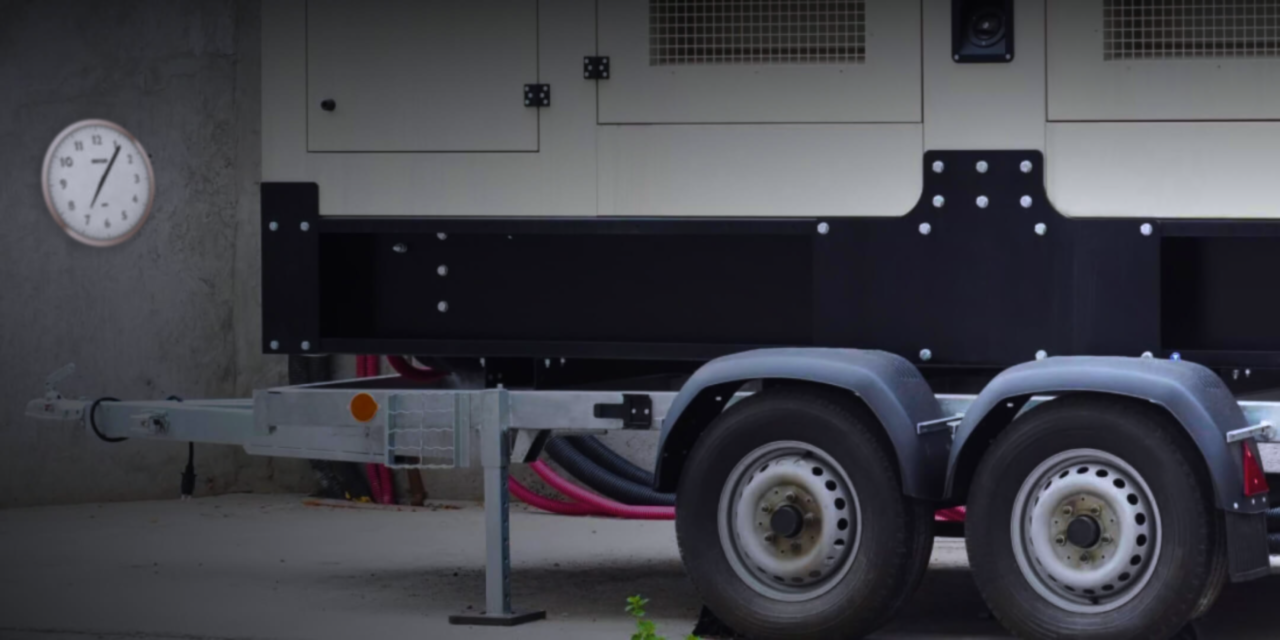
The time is 7 h 06 min
